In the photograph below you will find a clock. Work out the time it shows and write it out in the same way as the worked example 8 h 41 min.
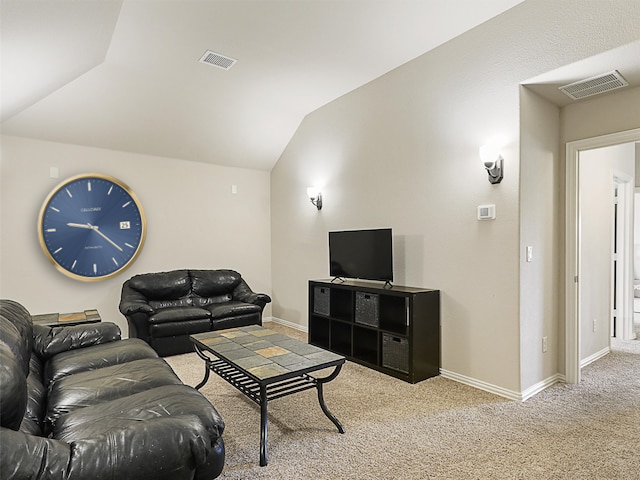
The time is 9 h 22 min
